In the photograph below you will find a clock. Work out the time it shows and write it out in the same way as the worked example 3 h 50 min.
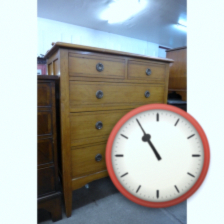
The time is 10 h 55 min
